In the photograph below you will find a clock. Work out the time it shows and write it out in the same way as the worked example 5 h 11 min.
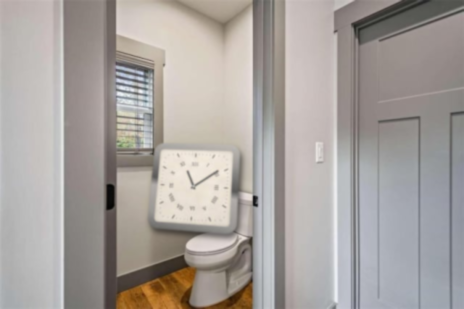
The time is 11 h 09 min
